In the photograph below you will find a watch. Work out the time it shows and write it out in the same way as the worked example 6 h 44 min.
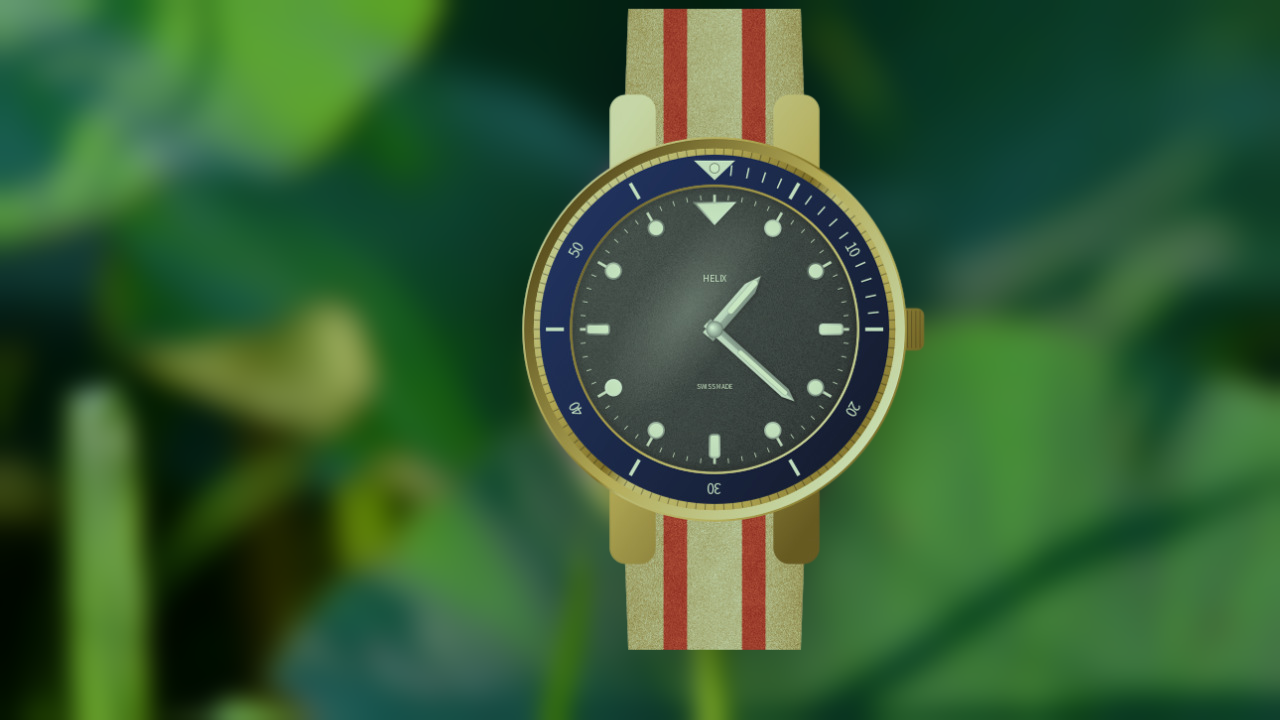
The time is 1 h 22 min
